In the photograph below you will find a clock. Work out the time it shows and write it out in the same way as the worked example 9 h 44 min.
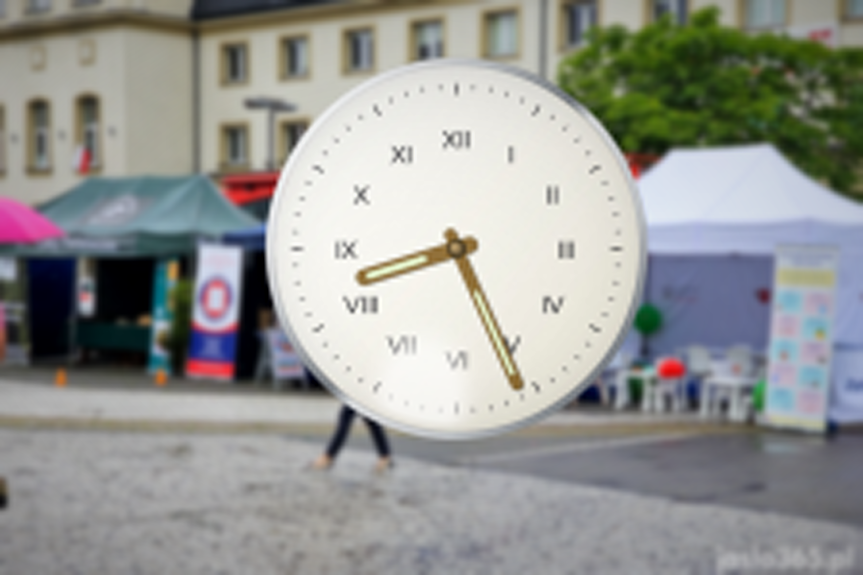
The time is 8 h 26 min
